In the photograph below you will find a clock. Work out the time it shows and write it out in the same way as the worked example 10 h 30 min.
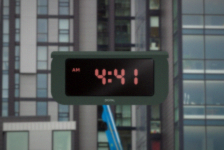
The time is 4 h 41 min
